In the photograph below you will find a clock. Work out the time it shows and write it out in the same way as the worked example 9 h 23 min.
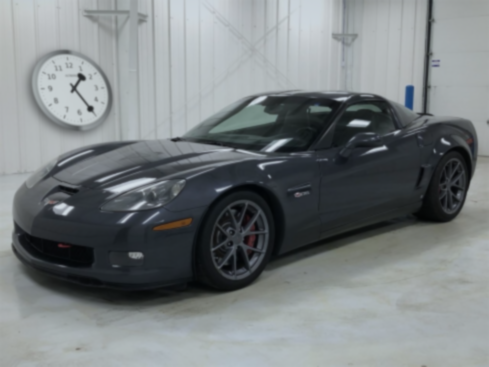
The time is 1 h 25 min
